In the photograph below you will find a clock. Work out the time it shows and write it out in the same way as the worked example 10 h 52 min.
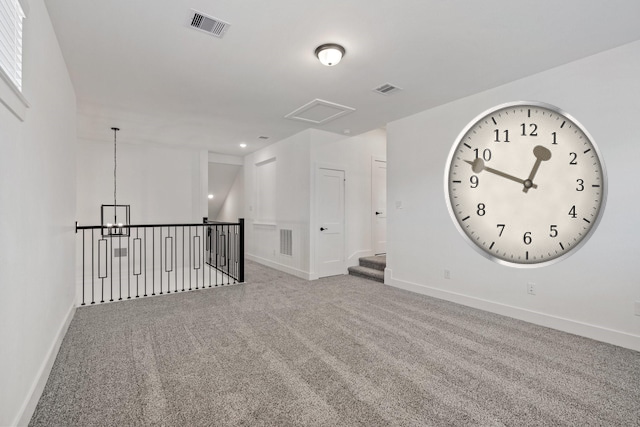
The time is 12 h 48 min
